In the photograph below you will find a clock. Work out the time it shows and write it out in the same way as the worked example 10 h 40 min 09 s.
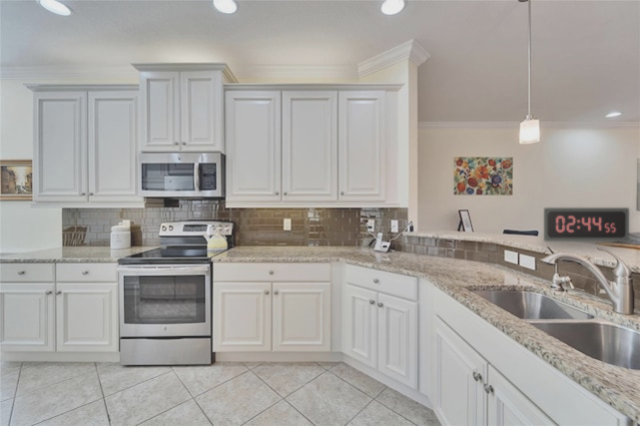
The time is 2 h 44 min 55 s
